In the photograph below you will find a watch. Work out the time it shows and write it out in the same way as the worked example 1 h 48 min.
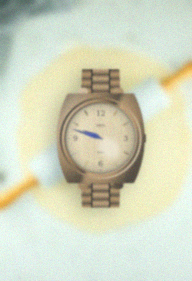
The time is 9 h 48 min
